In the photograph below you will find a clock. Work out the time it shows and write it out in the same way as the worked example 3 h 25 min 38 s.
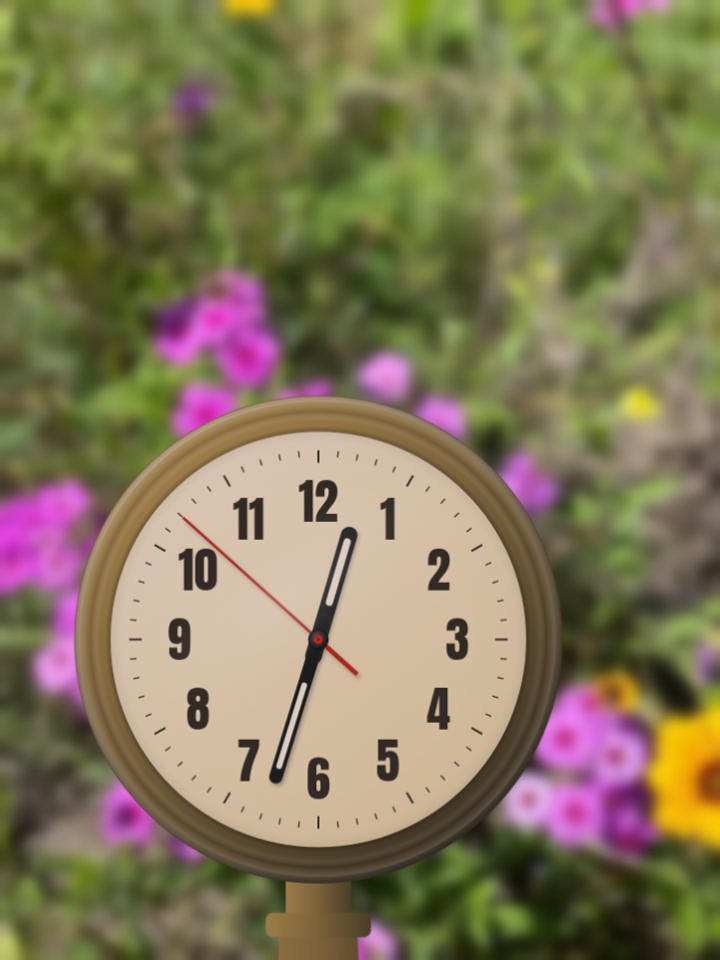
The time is 12 h 32 min 52 s
